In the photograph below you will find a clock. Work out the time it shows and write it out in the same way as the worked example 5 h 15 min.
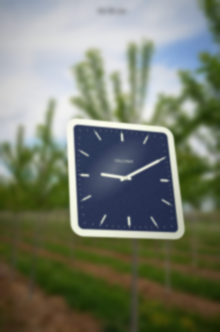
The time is 9 h 10 min
